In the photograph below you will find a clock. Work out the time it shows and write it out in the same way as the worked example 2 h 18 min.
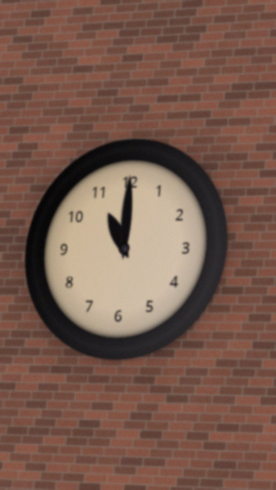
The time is 11 h 00 min
